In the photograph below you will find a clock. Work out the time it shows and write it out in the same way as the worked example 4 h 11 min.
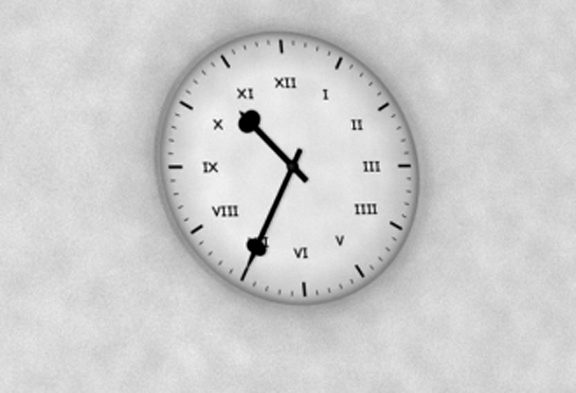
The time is 10 h 35 min
